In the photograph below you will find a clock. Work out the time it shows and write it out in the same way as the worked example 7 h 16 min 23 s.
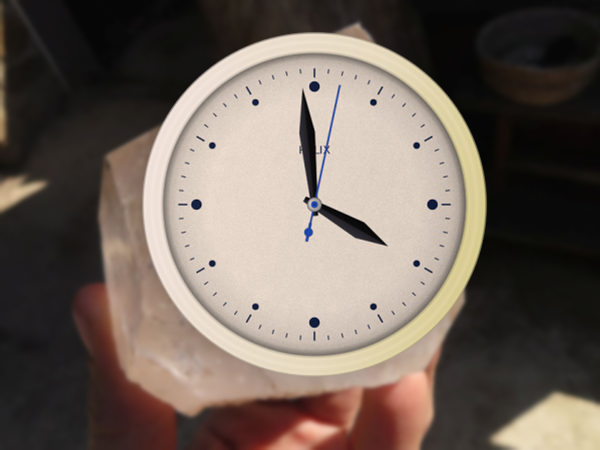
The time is 3 h 59 min 02 s
